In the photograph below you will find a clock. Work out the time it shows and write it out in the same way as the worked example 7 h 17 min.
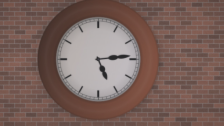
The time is 5 h 14 min
